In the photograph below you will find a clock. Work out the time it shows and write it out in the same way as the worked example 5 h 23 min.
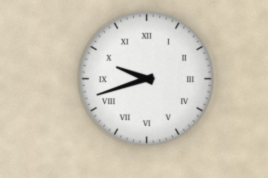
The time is 9 h 42 min
